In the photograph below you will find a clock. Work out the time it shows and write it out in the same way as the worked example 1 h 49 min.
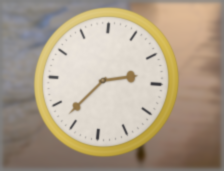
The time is 2 h 37 min
